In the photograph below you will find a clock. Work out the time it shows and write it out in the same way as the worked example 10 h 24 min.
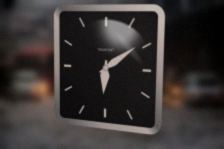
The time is 6 h 09 min
